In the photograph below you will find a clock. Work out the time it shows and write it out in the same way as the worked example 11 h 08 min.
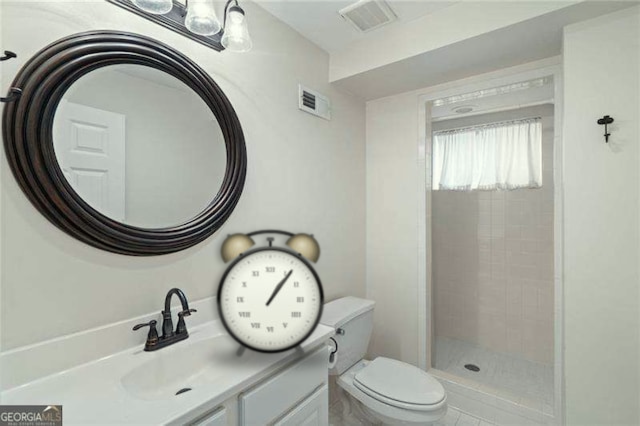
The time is 1 h 06 min
